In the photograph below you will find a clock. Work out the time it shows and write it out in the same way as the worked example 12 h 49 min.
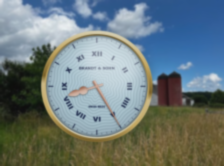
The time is 8 h 25 min
